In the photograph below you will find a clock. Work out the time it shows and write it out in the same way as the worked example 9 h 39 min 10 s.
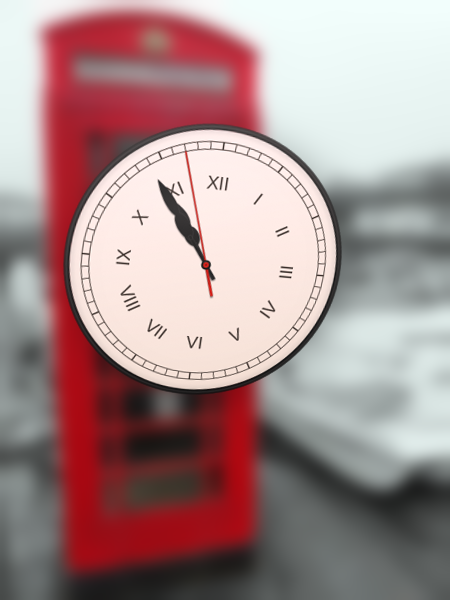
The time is 10 h 53 min 57 s
